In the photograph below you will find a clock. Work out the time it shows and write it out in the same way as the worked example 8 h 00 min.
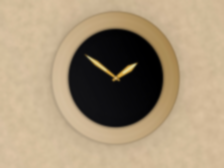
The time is 1 h 51 min
